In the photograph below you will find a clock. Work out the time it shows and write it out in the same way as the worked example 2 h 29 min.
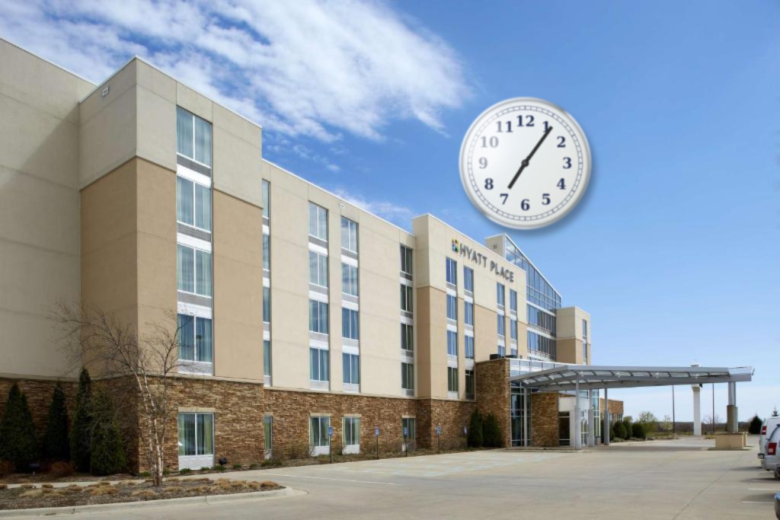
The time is 7 h 06 min
